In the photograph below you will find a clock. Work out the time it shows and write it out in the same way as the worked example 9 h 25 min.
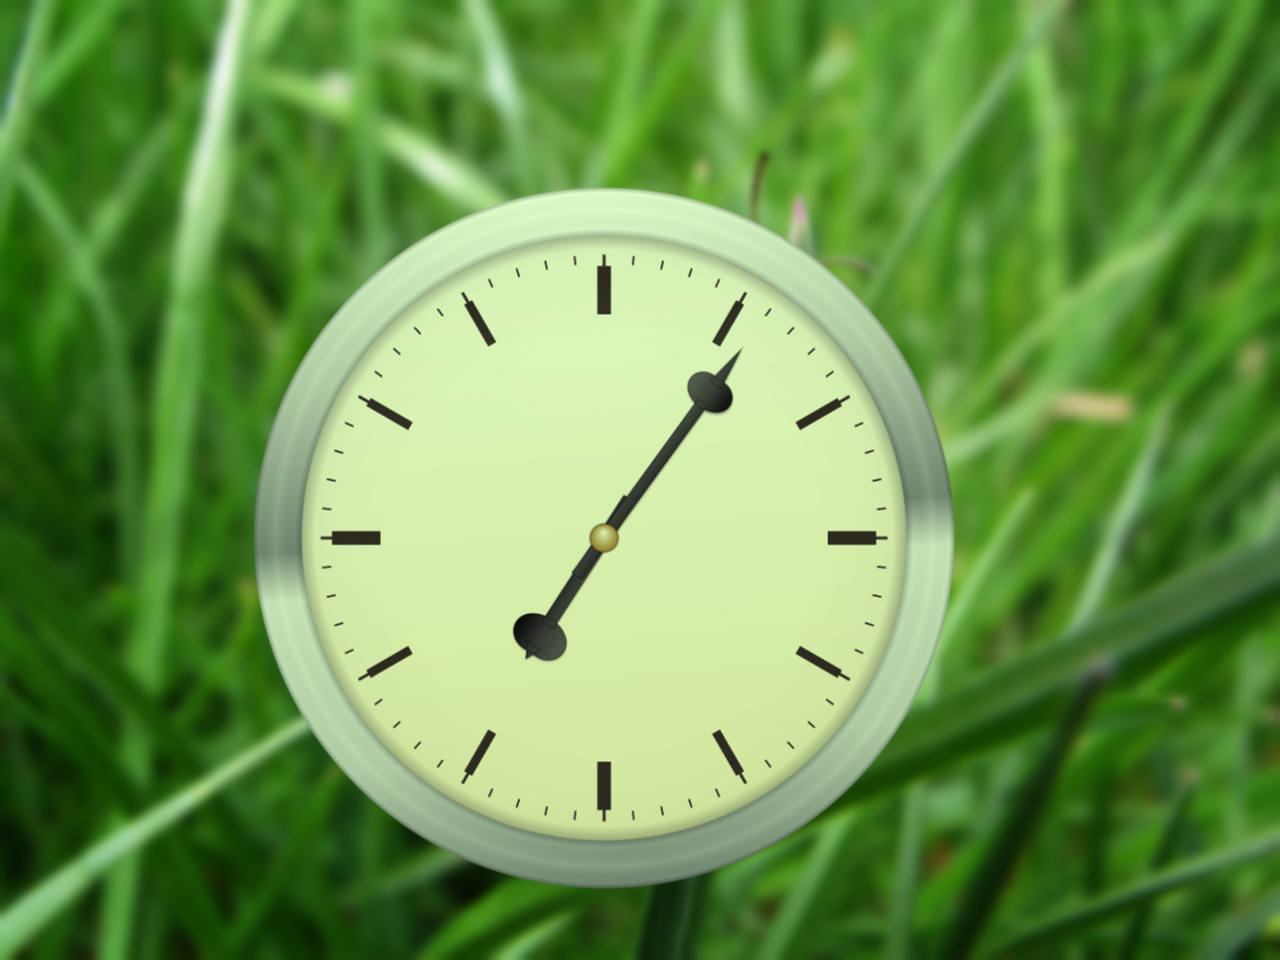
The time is 7 h 06 min
